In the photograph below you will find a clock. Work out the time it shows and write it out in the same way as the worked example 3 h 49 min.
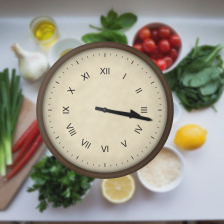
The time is 3 h 17 min
